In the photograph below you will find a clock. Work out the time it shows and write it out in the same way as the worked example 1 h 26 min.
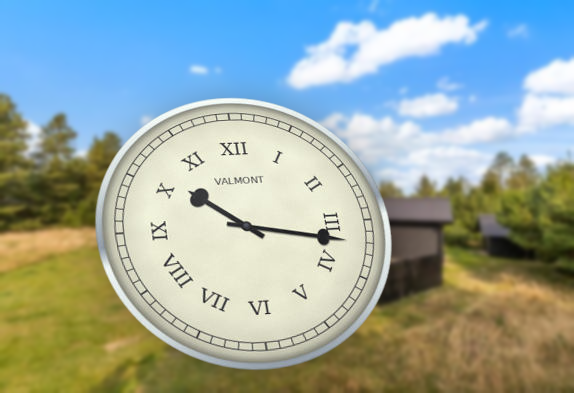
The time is 10 h 17 min
